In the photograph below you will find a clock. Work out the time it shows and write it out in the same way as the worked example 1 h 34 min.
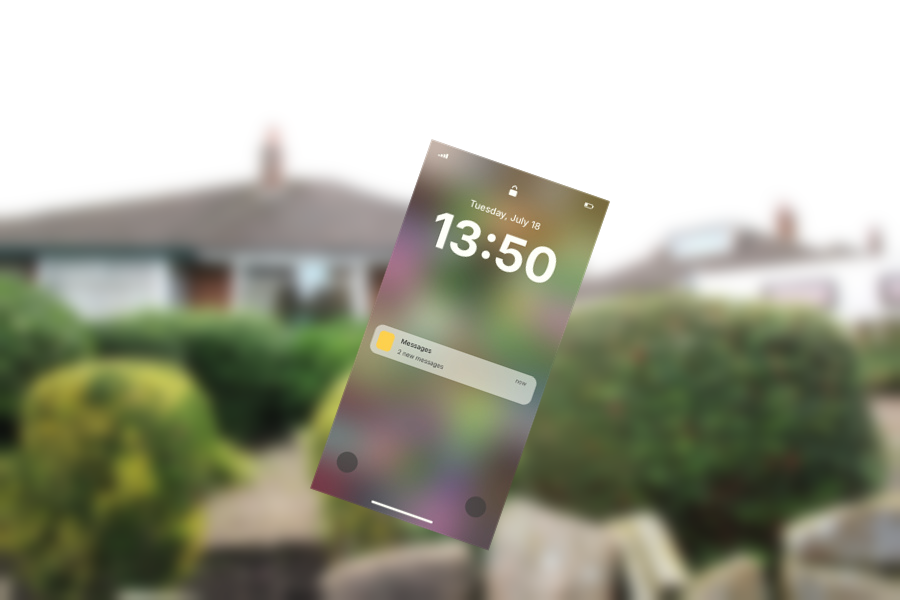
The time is 13 h 50 min
